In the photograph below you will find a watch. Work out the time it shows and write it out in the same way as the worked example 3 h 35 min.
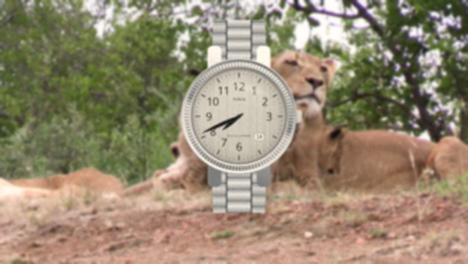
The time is 7 h 41 min
